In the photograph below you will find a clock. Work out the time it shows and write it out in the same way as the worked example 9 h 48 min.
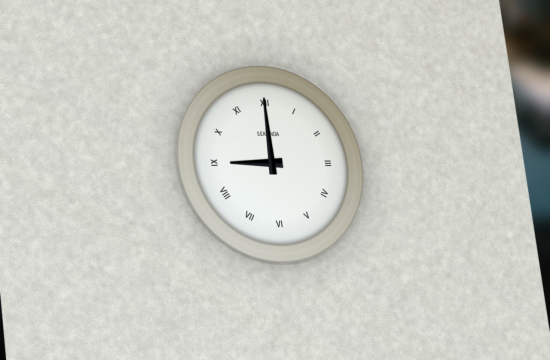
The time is 9 h 00 min
